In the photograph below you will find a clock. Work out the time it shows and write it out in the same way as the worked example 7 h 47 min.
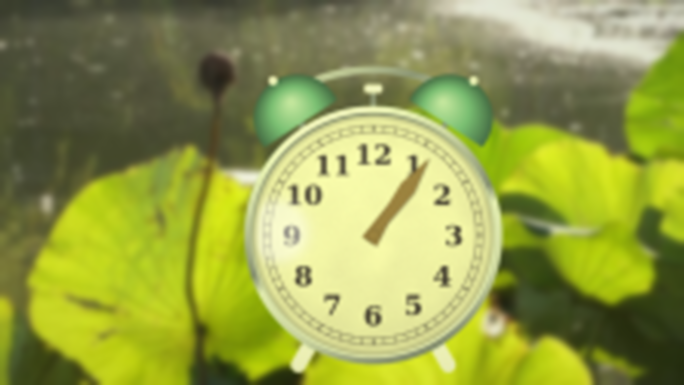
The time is 1 h 06 min
